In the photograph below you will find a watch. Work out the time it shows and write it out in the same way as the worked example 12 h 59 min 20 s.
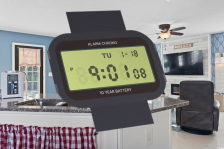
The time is 9 h 01 min 08 s
